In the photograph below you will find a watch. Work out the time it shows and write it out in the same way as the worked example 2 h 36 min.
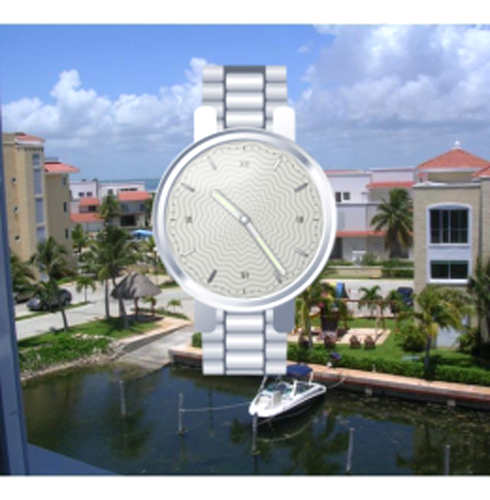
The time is 10 h 24 min
